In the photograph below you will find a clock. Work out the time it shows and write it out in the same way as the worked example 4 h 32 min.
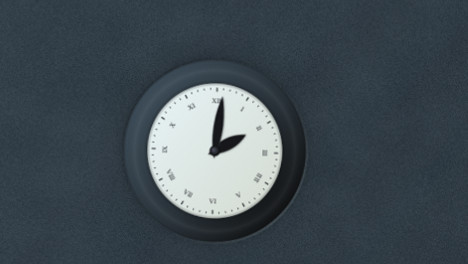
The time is 2 h 01 min
